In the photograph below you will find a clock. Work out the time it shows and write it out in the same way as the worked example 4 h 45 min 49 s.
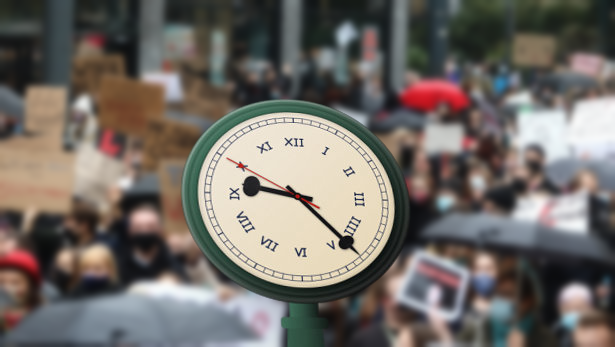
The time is 9 h 22 min 50 s
